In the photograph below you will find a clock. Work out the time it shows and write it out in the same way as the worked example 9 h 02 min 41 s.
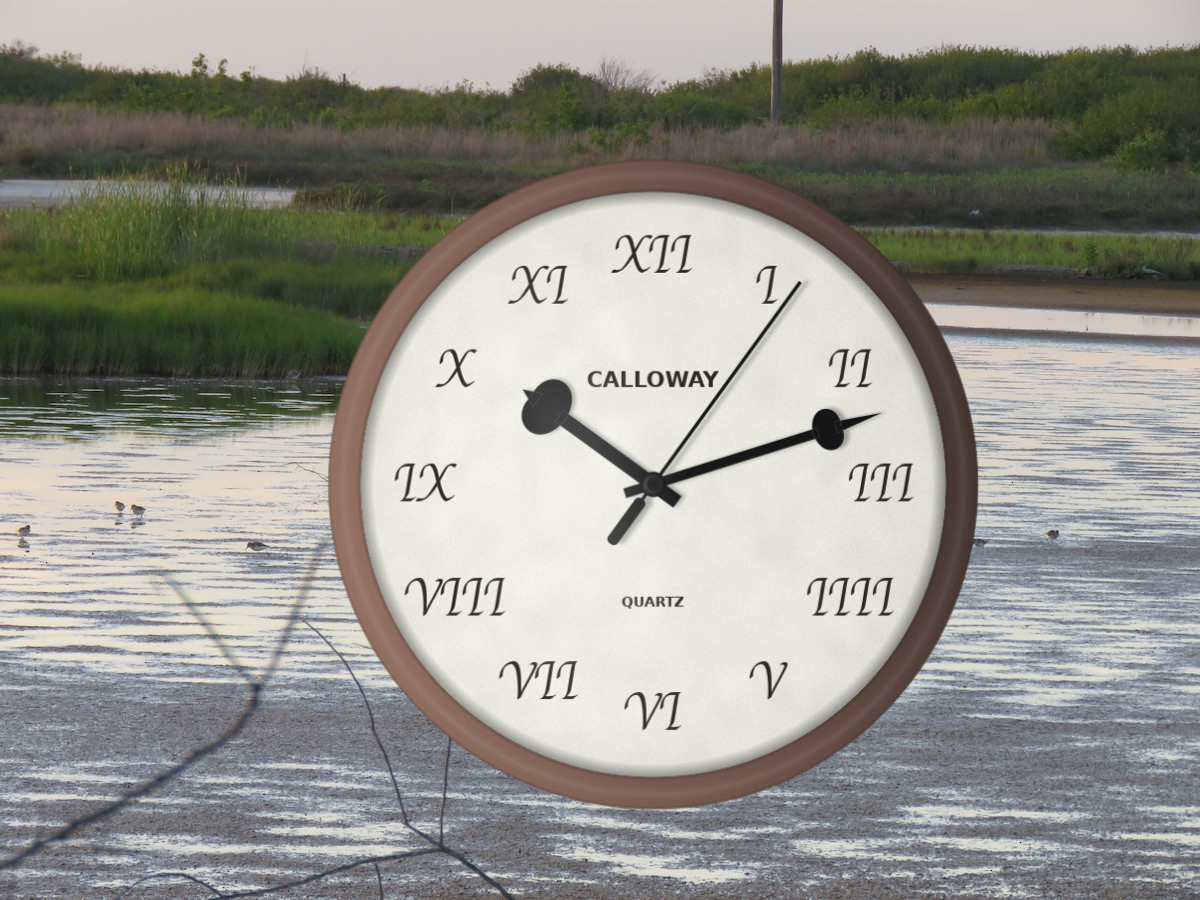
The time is 10 h 12 min 06 s
